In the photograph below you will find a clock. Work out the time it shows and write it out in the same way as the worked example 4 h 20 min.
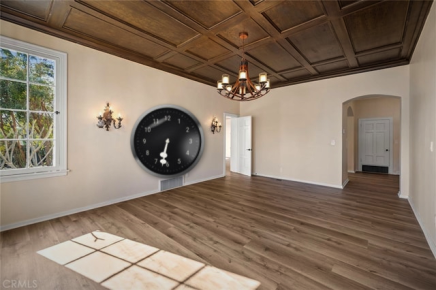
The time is 6 h 32 min
